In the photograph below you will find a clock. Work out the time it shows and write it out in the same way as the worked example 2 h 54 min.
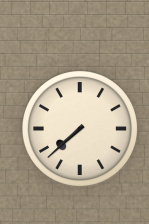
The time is 7 h 38 min
